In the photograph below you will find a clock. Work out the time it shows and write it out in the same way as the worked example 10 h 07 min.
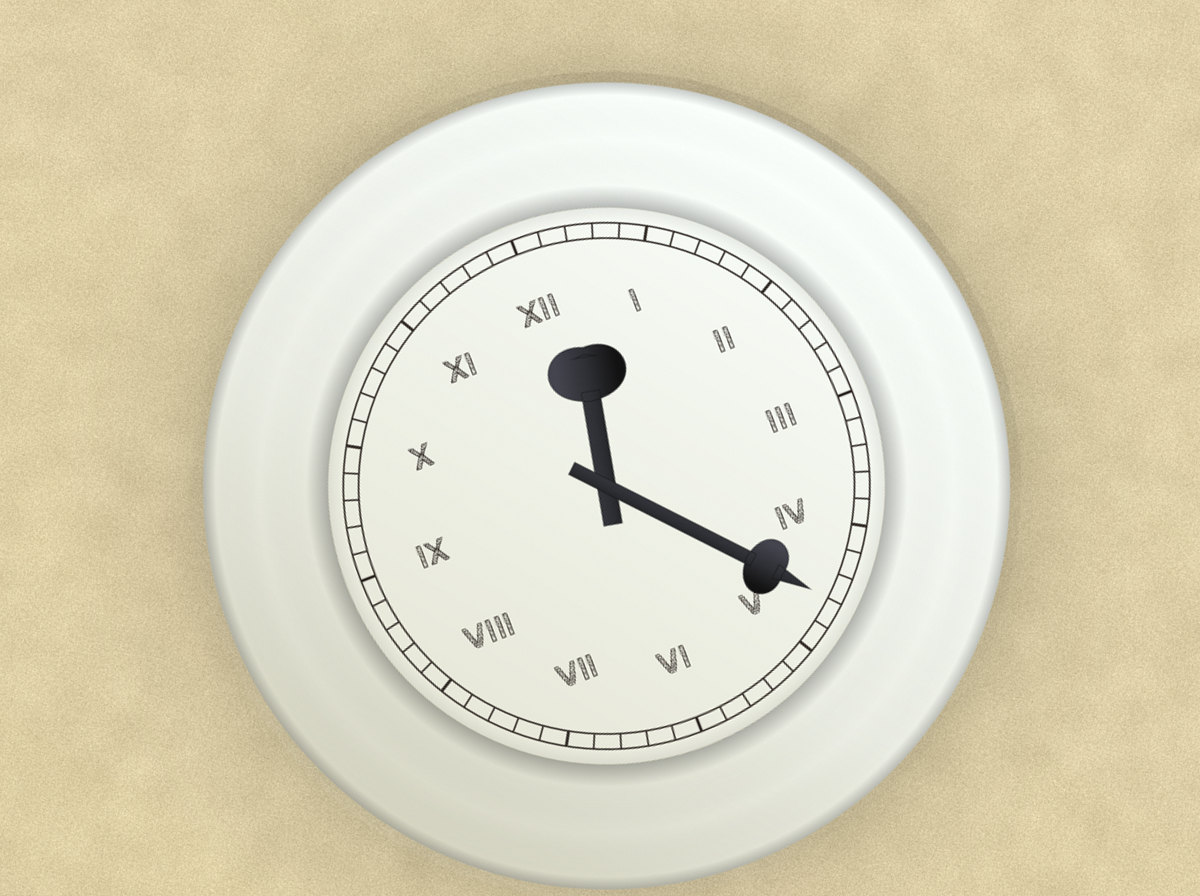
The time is 12 h 23 min
